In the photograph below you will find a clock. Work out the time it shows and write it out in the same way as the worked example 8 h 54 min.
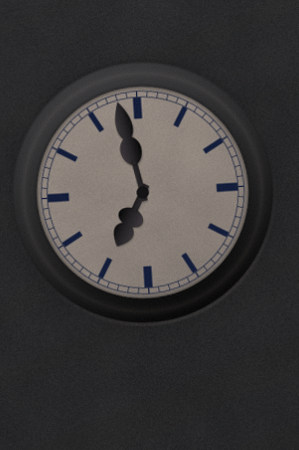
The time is 6 h 58 min
